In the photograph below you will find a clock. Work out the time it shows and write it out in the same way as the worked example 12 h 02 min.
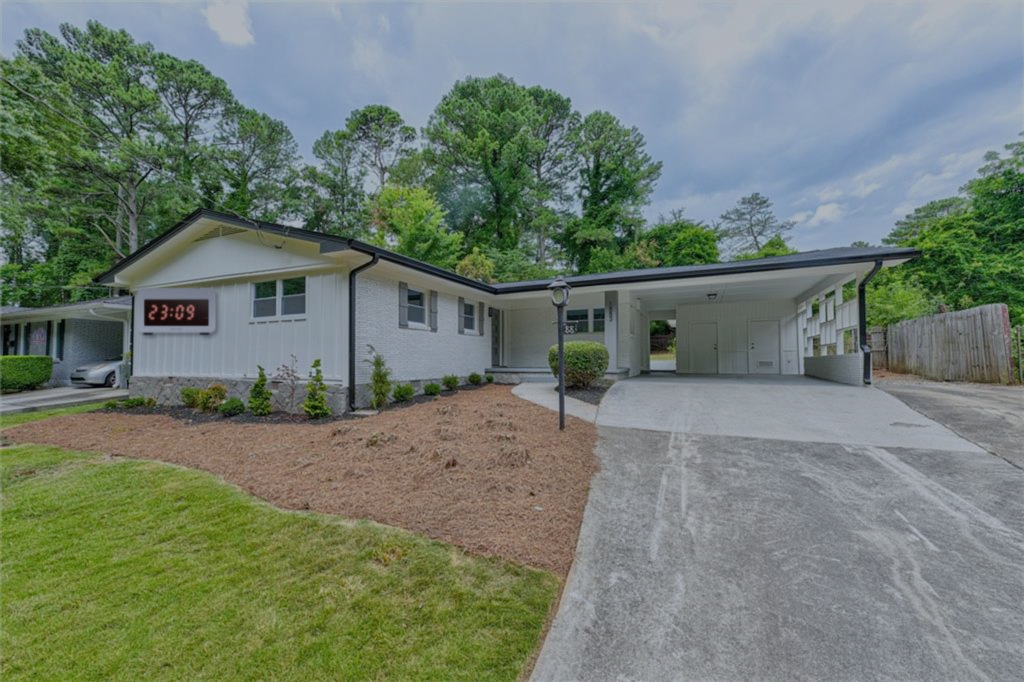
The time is 23 h 09 min
